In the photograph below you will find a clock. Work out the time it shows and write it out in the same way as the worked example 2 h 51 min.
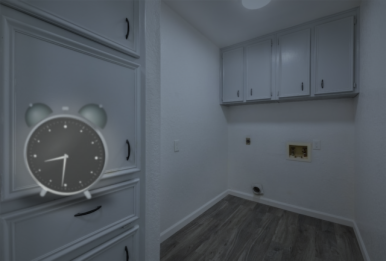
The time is 8 h 31 min
